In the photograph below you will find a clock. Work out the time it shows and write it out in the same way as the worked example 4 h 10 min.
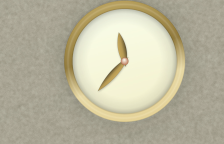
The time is 11 h 37 min
